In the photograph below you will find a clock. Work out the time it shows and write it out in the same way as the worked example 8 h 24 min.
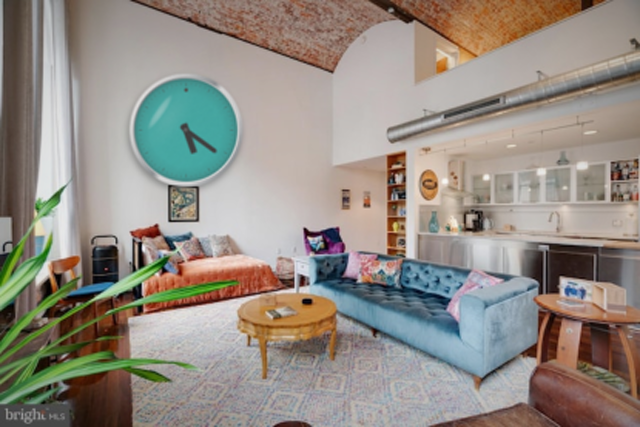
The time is 5 h 21 min
